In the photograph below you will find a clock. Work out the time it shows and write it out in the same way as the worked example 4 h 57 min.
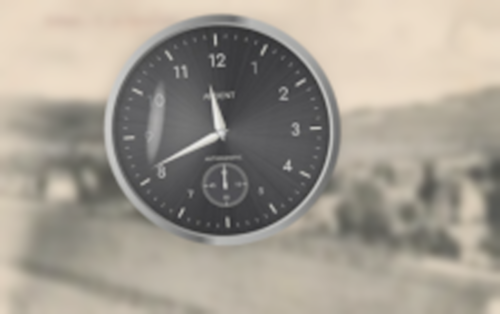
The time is 11 h 41 min
